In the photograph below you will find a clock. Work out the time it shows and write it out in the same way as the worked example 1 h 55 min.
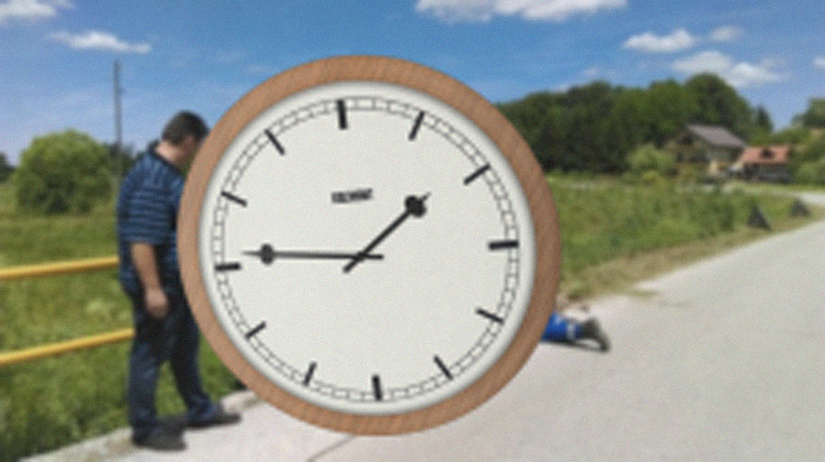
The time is 1 h 46 min
